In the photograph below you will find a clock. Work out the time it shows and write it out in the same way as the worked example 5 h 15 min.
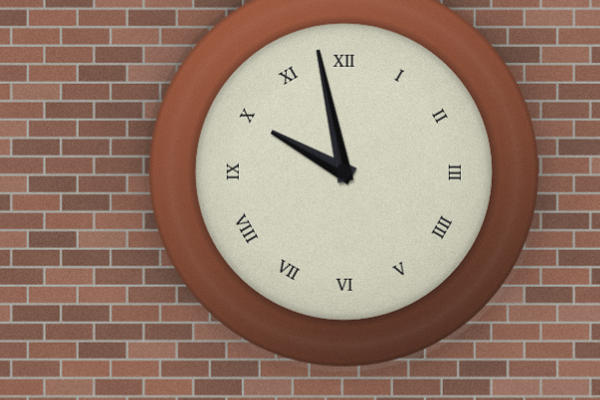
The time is 9 h 58 min
